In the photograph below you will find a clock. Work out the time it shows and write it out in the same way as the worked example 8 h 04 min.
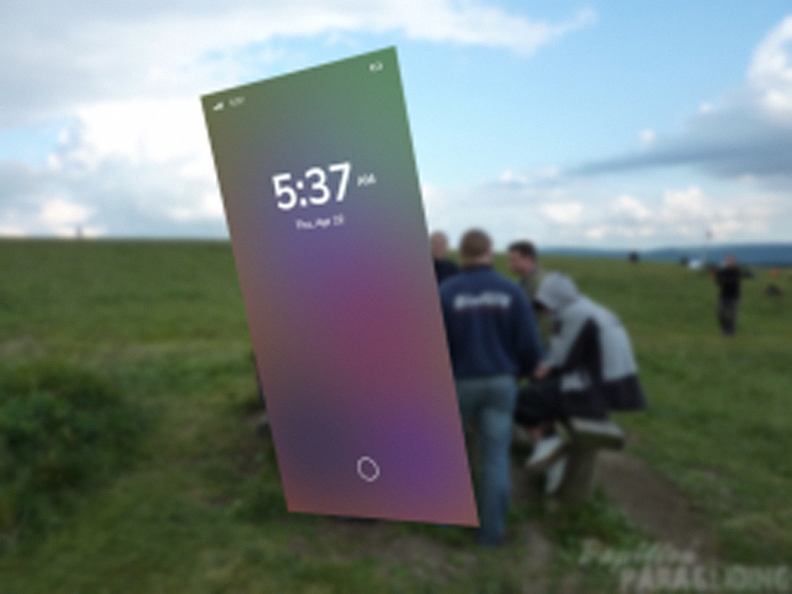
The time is 5 h 37 min
